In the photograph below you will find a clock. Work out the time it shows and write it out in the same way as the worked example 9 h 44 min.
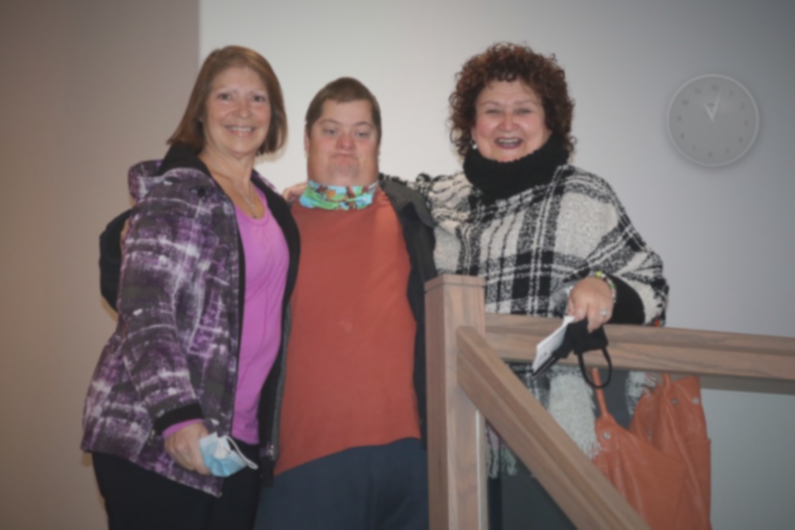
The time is 11 h 02 min
